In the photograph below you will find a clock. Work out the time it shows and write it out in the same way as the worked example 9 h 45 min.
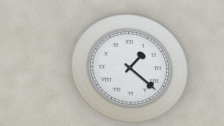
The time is 1 h 22 min
